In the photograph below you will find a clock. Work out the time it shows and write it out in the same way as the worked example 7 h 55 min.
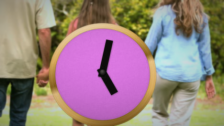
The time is 5 h 02 min
